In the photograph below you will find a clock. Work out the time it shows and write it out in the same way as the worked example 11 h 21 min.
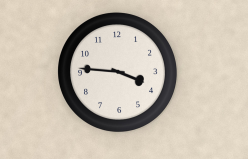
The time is 3 h 46 min
